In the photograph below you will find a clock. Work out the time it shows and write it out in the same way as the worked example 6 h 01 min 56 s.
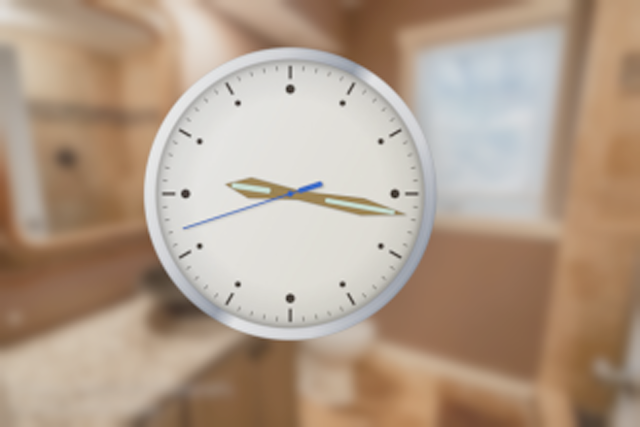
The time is 9 h 16 min 42 s
